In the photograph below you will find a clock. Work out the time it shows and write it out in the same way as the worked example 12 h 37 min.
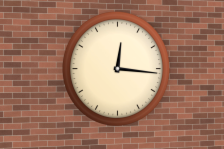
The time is 12 h 16 min
